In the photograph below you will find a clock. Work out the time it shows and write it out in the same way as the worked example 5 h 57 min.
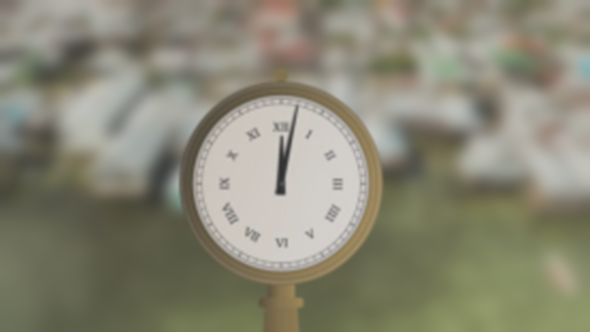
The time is 12 h 02 min
